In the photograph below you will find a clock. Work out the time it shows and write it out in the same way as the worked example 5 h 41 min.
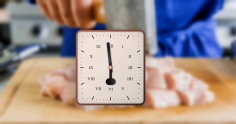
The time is 5 h 59 min
